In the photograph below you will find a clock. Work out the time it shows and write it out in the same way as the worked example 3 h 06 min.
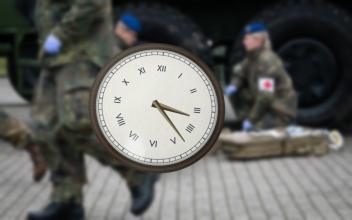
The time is 3 h 23 min
